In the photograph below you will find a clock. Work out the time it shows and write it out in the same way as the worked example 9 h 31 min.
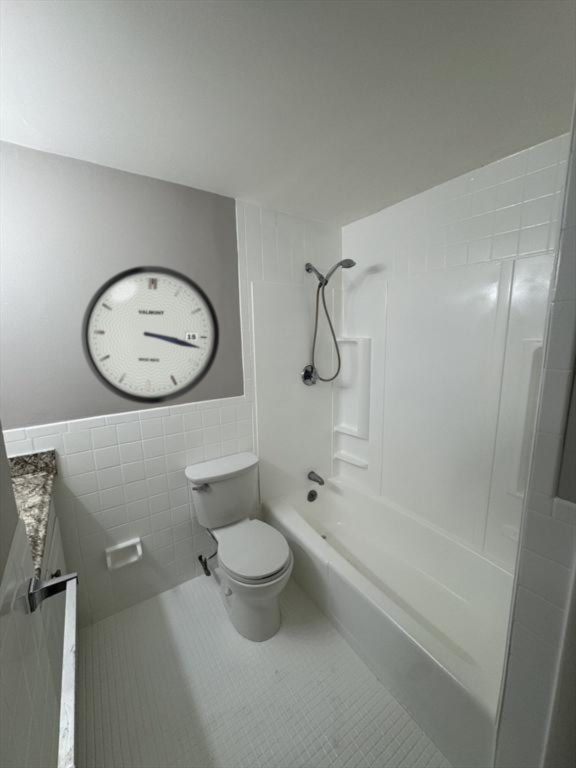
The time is 3 h 17 min
